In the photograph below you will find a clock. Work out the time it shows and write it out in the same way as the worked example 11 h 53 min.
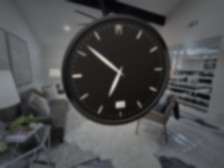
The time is 6 h 52 min
